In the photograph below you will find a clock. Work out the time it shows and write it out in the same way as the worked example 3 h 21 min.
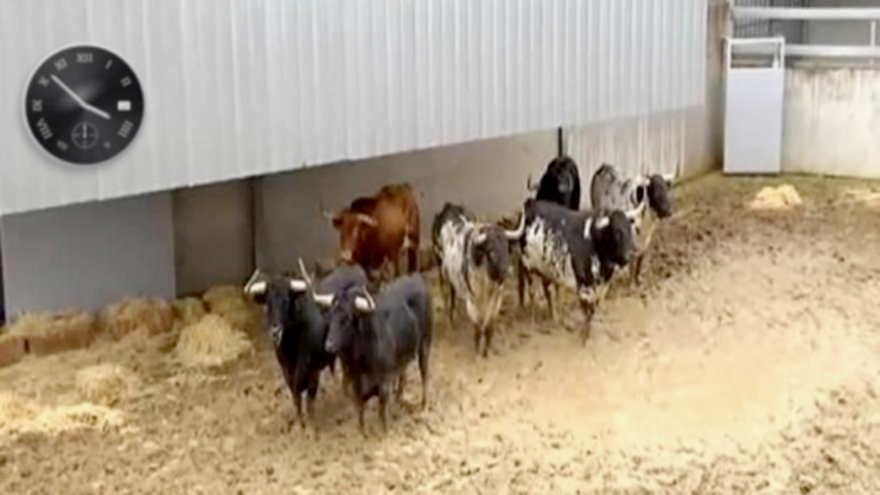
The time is 3 h 52 min
